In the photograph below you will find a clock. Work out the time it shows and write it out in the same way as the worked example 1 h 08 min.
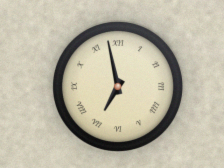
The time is 6 h 58 min
